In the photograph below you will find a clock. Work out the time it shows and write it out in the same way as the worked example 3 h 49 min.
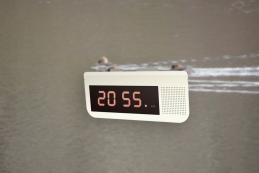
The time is 20 h 55 min
